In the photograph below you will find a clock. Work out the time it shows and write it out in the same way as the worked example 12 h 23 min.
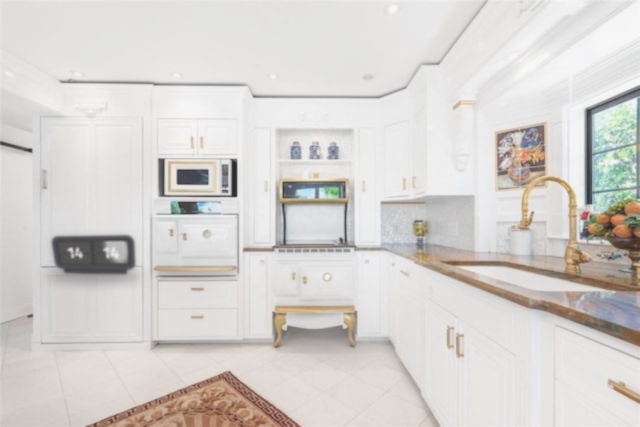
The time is 14 h 14 min
